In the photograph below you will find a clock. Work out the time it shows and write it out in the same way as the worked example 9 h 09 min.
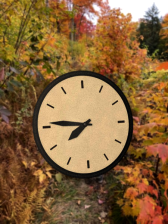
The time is 7 h 46 min
